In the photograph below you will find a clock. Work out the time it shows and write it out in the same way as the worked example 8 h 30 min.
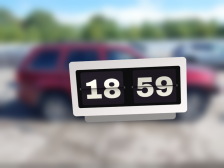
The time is 18 h 59 min
